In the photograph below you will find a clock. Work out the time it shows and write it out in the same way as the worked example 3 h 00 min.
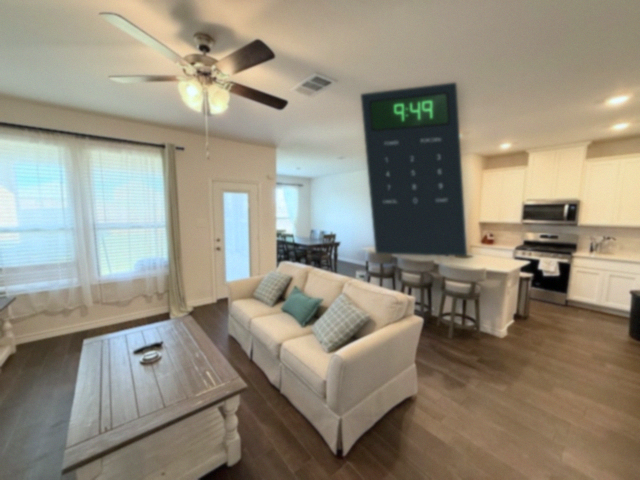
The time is 9 h 49 min
